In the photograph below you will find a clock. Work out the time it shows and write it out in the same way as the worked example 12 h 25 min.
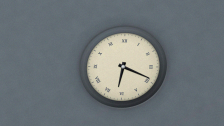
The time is 6 h 19 min
